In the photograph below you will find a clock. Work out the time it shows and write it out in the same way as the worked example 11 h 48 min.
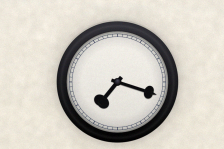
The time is 7 h 18 min
